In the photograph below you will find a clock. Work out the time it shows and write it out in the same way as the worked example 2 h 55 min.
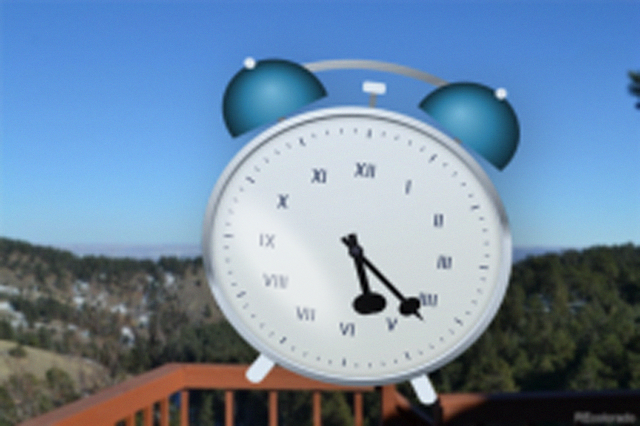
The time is 5 h 22 min
